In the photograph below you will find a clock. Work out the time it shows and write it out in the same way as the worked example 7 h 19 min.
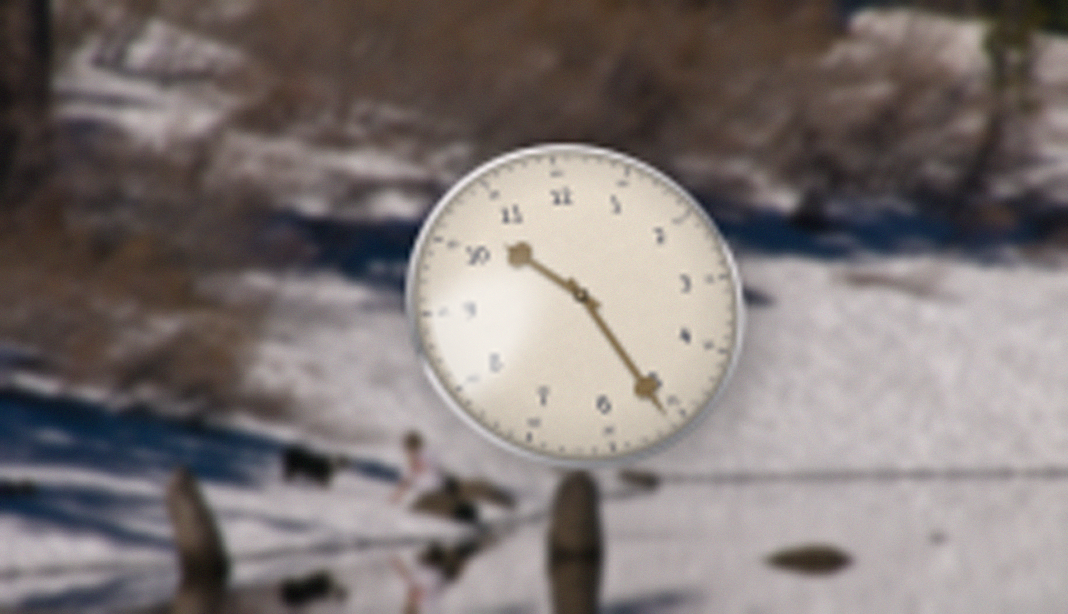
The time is 10 h 26 min
